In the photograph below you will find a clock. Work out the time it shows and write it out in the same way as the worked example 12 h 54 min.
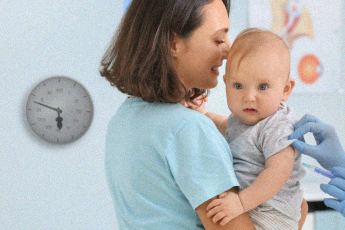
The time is 5 h 48 min
